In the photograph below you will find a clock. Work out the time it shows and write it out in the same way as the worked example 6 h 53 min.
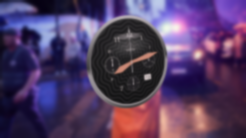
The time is 8 h 13 min
